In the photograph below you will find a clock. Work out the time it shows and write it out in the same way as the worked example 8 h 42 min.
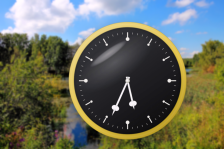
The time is 5 h 34 min
